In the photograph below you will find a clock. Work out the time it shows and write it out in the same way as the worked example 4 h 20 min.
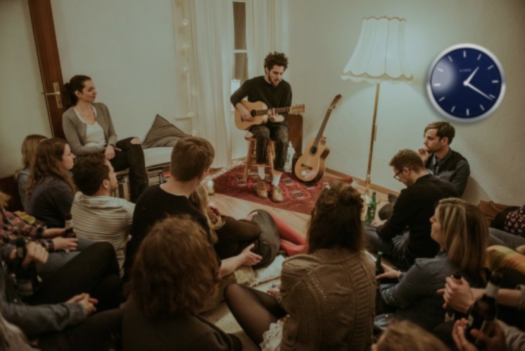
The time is 1 h 21 min
